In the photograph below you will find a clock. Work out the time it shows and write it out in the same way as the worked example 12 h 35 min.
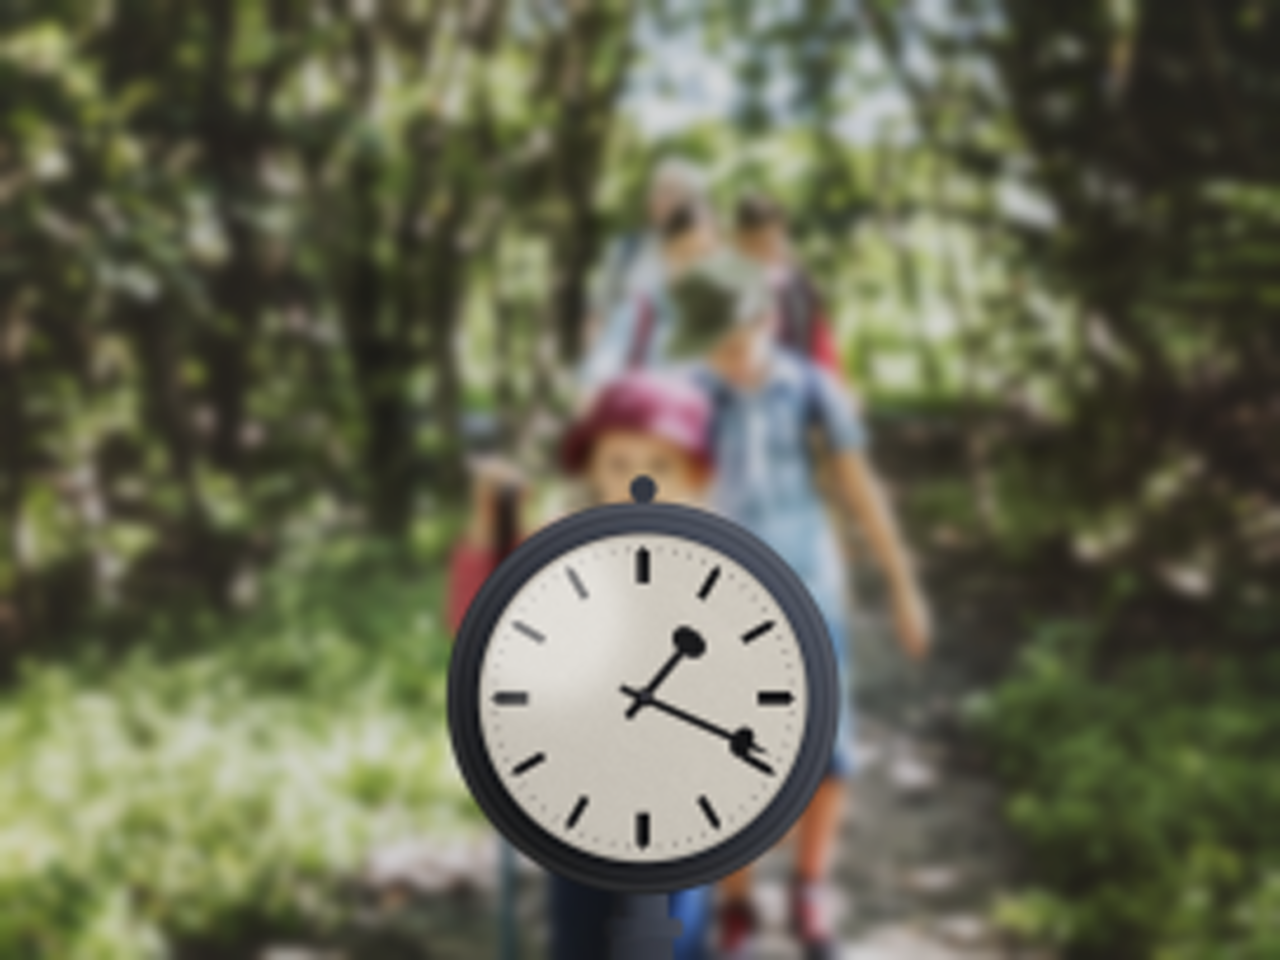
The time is 1 h 19 min
